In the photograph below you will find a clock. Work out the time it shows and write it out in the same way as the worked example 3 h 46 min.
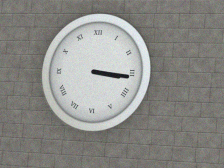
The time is 3 h 16 min
